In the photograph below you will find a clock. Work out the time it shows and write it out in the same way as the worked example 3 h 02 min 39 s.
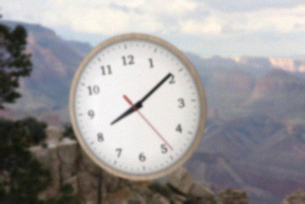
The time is 8 h 09 min 24 s
